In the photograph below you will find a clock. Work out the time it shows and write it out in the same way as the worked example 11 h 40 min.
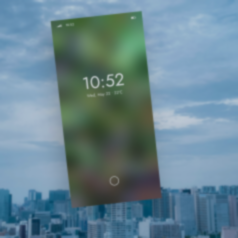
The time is 10 h 52 min
